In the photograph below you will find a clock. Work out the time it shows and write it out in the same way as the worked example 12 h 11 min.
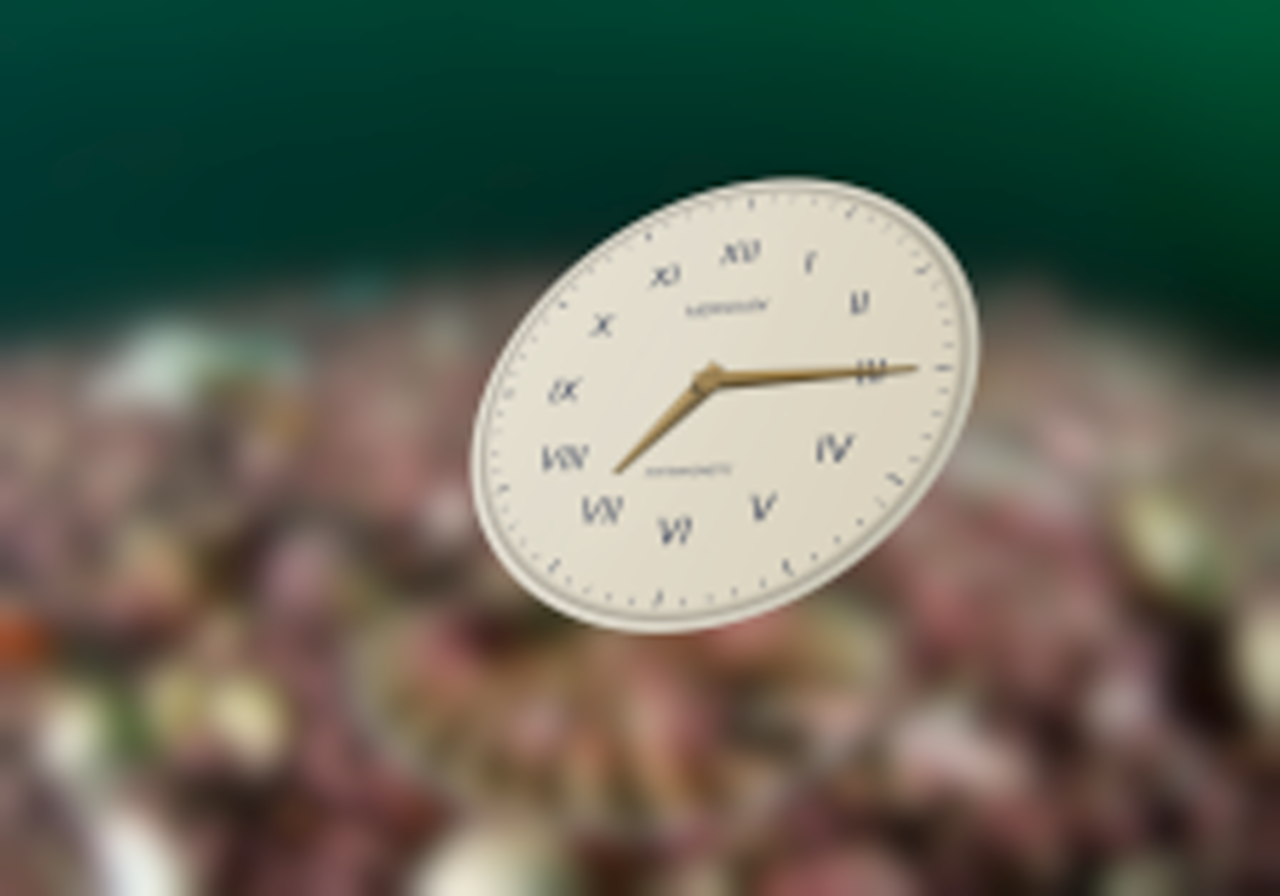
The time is 7 h 15 min
